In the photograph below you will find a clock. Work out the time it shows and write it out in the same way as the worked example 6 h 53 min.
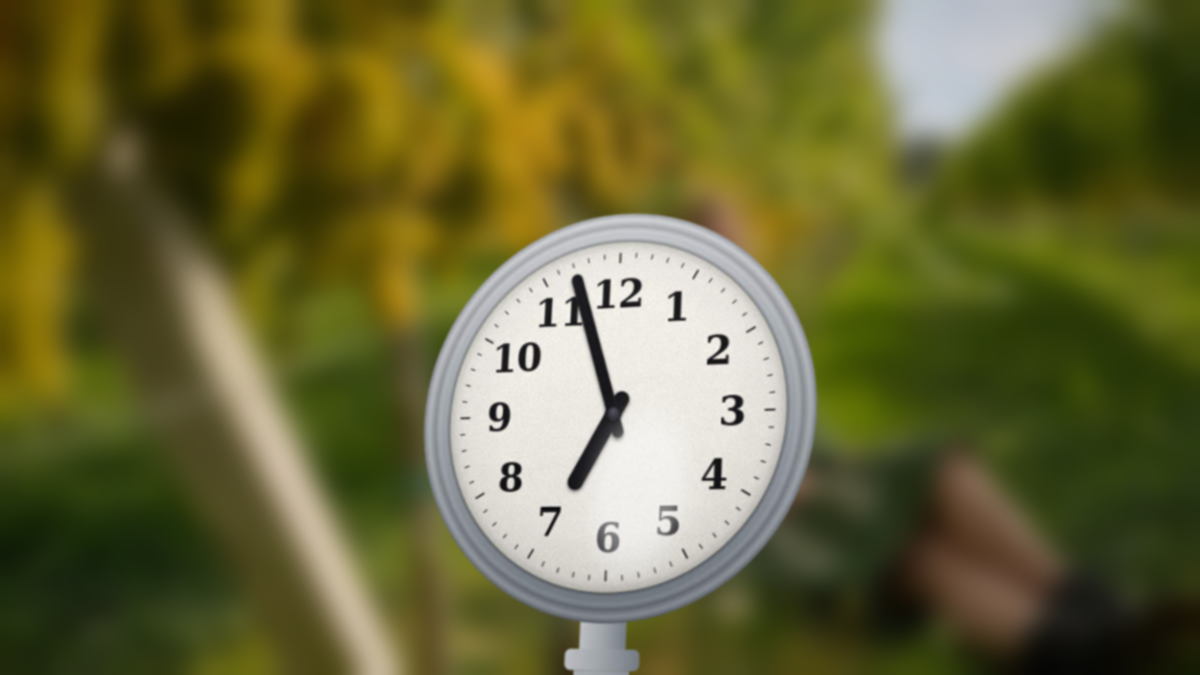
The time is 6 h 57 min
